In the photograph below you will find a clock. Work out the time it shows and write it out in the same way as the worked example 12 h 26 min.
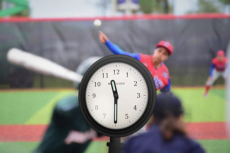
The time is 11 h 30 min
